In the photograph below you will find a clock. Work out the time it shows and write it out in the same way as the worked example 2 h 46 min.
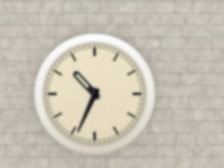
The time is 10 h 34 min
